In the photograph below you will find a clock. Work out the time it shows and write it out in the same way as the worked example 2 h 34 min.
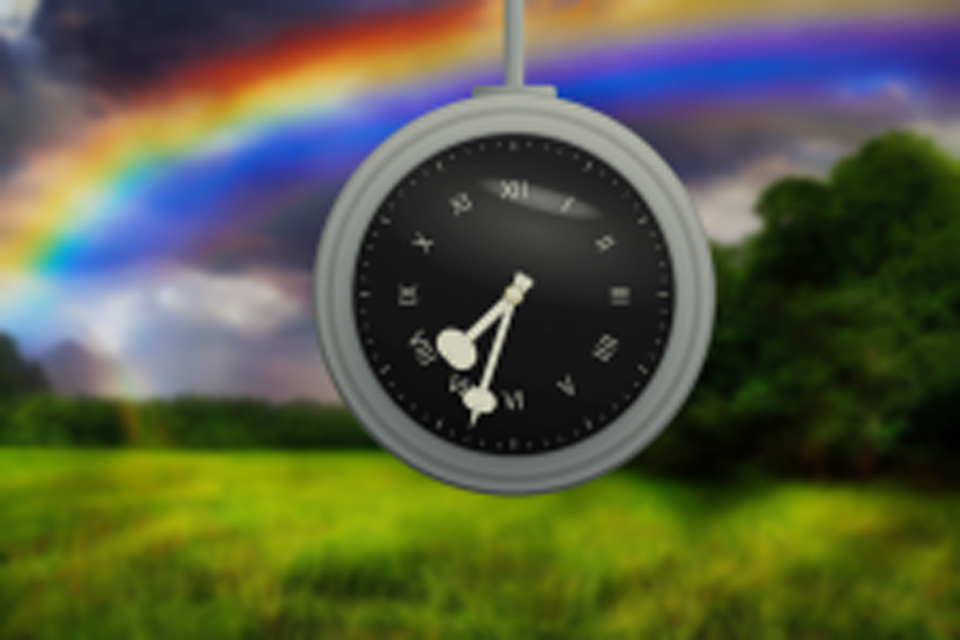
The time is 7 h 33 min
